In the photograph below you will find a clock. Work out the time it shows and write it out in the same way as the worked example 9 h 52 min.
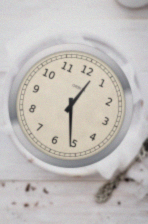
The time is 12 h 26 min
